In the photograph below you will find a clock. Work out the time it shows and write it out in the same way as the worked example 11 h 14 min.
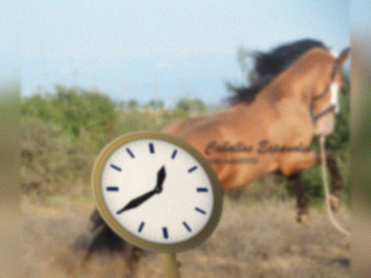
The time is 12 h 40 min
